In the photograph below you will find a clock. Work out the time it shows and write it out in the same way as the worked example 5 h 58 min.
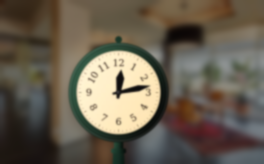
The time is 12 h 13 min
